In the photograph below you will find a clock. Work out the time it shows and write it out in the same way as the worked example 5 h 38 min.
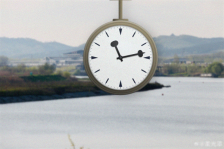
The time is 11 h 13 min
